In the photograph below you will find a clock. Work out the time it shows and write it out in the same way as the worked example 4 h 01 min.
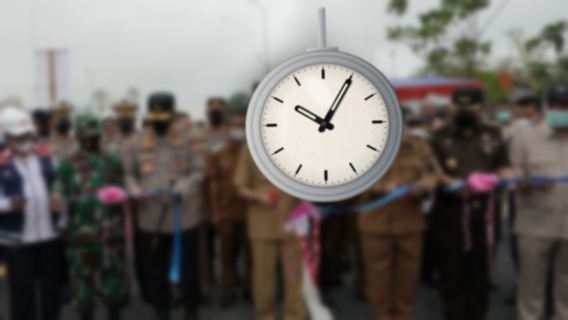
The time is 10 h 05 min
